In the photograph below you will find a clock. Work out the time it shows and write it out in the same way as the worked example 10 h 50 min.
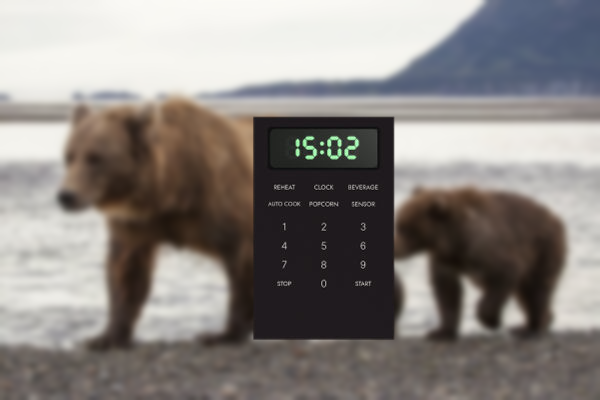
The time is 15 h 02 min
